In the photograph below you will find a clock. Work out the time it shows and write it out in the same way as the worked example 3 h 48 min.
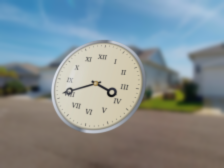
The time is 3 h 41 min
